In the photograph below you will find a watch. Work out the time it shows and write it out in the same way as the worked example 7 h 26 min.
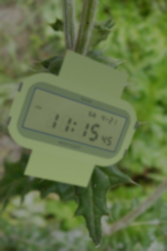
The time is 11 h 15 min
